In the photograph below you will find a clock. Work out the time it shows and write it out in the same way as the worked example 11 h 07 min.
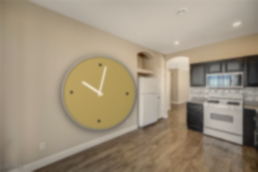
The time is 10 h 02 min
